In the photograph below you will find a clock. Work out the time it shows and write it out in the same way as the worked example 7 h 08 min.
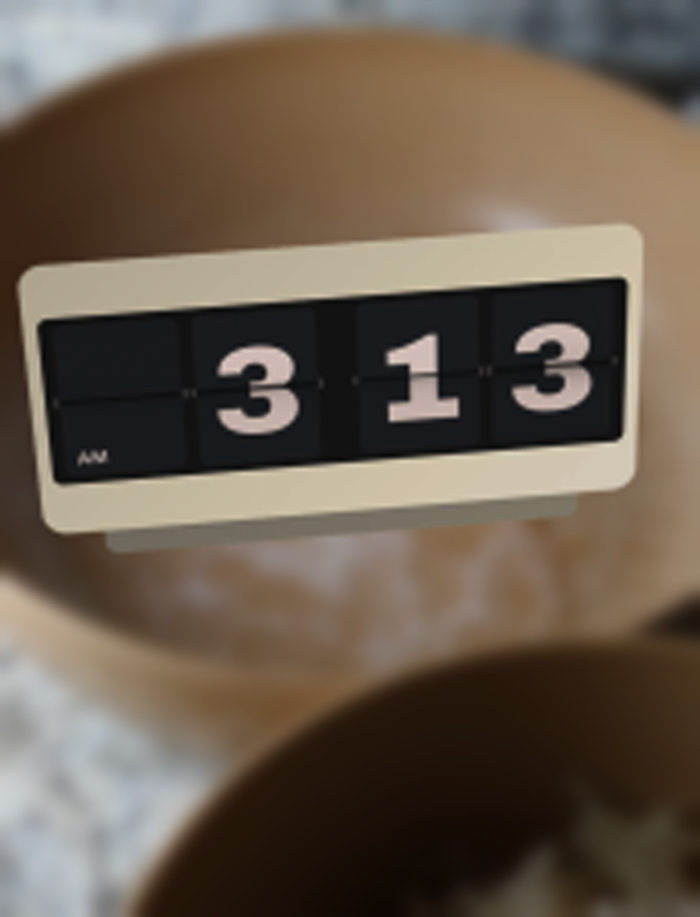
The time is 3 h 13 min
